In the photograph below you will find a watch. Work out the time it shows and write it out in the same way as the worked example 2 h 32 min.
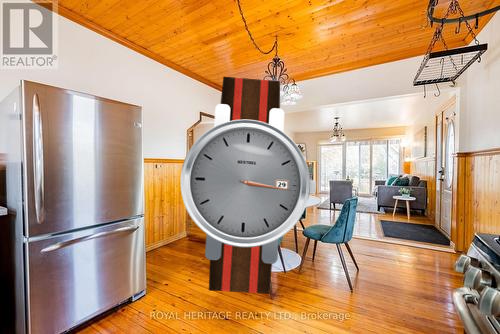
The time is 3 h 16 min
